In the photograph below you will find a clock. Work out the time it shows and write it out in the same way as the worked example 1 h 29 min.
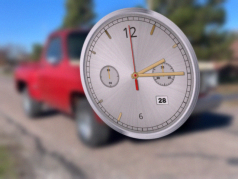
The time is 2 h 15 min
